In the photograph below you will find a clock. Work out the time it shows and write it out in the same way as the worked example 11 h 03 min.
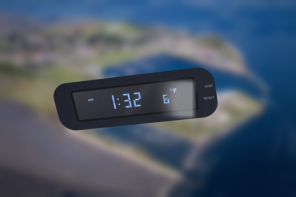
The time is 1 h 32 min
